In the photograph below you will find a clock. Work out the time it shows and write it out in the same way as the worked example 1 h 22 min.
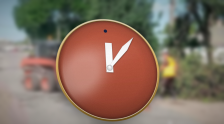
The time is 12 h 07 min
